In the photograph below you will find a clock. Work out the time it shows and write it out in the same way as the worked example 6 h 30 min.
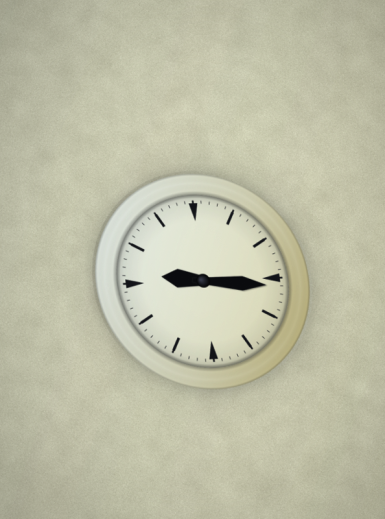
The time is 9 h 16 min
